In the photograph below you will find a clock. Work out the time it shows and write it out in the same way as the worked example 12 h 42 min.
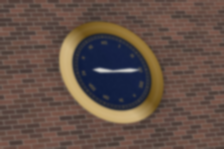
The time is 9 h 15 min
